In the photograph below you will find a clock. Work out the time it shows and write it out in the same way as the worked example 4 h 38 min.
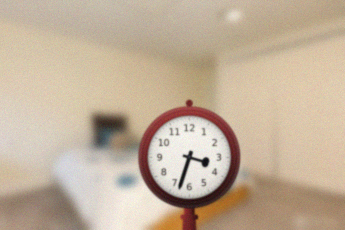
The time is 3 h 33 min
